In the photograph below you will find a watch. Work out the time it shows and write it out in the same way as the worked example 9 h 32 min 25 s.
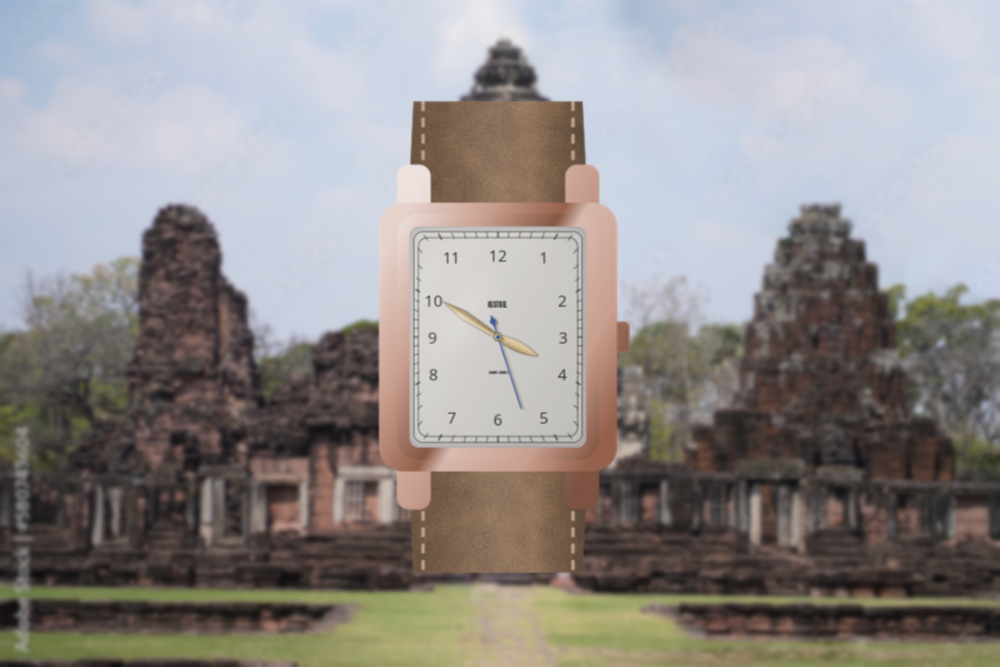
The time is 3 h 50 min 27 s
